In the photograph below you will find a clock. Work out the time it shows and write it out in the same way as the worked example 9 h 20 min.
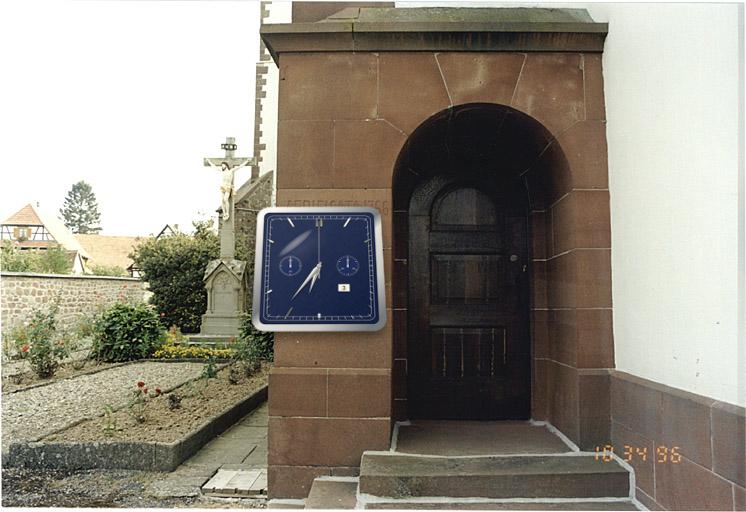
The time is 6 h 36 min
